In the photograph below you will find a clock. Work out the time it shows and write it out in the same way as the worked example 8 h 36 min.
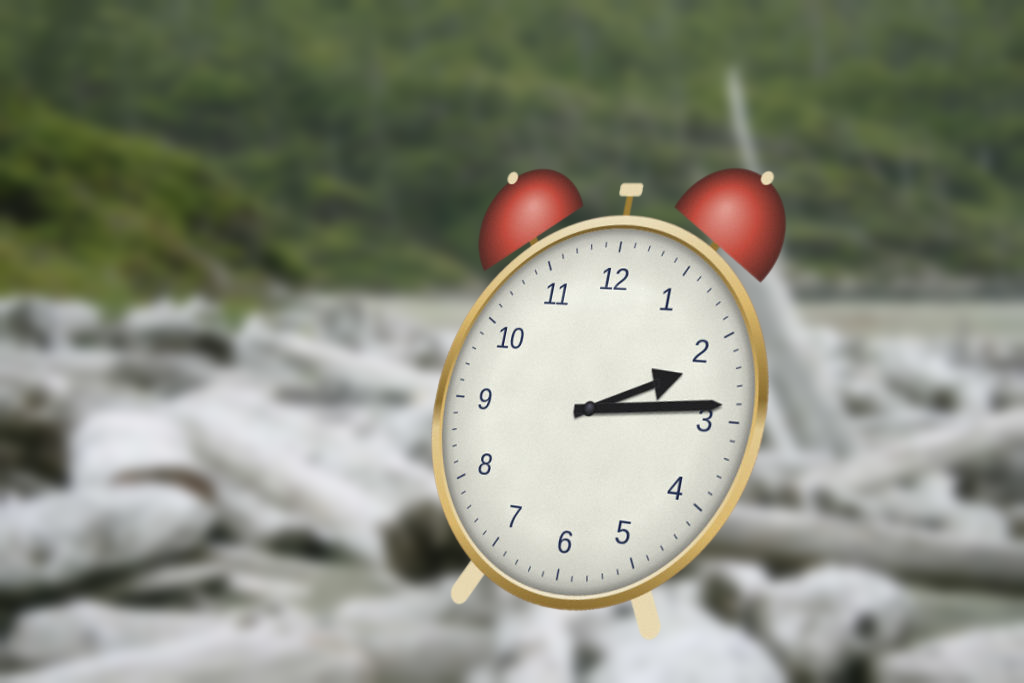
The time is 2 h 14 min
